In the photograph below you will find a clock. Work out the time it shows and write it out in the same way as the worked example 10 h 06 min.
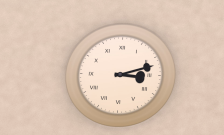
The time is 3 h 12 min
